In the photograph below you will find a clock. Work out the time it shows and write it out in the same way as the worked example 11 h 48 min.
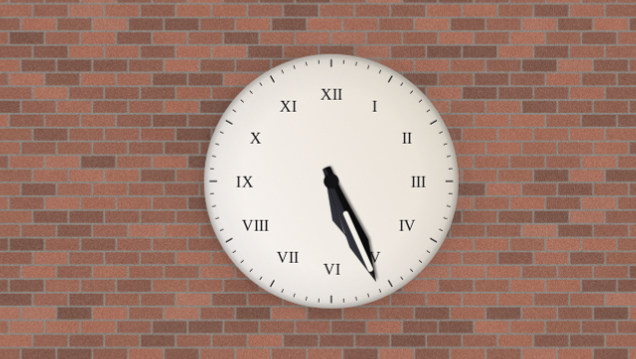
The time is 5 h 26 min
